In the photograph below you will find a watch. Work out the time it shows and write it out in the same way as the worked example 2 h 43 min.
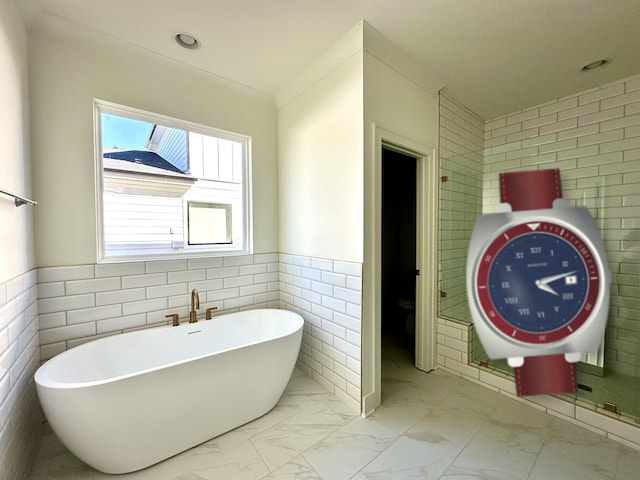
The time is 4 h 13 min
